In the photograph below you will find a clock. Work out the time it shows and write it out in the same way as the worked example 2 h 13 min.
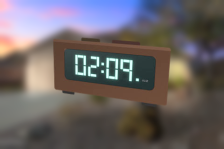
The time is 2 h 09 min
